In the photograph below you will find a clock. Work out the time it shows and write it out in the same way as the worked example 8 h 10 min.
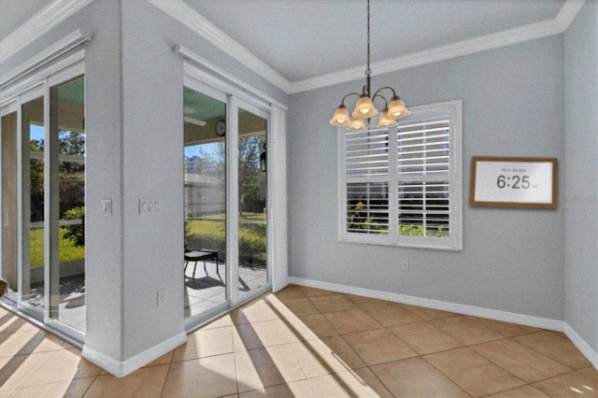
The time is 6 h 25 min
